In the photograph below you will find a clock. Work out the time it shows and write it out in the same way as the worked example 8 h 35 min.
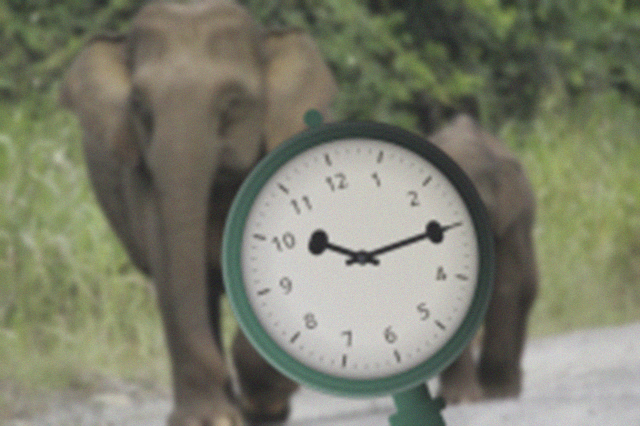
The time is 10 h 15 min
